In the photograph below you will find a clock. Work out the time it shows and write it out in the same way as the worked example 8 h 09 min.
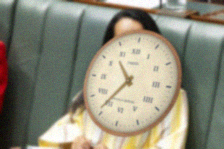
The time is 10 h 36 min
